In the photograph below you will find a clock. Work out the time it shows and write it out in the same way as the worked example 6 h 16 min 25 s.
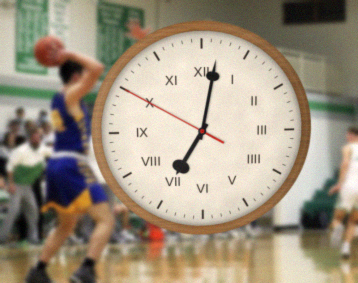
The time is 7 h 01 min 50 s
